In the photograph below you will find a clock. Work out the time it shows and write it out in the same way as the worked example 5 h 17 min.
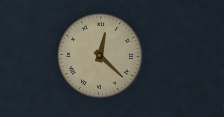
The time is 12 h 22 min
